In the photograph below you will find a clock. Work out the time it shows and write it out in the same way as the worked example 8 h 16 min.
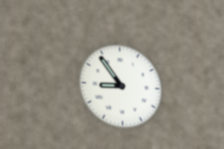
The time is 8 h 54 min
